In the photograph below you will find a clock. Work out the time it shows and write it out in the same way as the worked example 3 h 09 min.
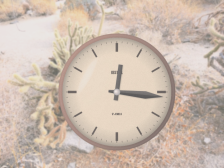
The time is 12 h 16 min
